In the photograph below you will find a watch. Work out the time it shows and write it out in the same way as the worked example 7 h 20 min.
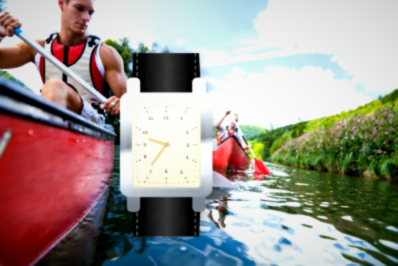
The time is 9 h 36 min
